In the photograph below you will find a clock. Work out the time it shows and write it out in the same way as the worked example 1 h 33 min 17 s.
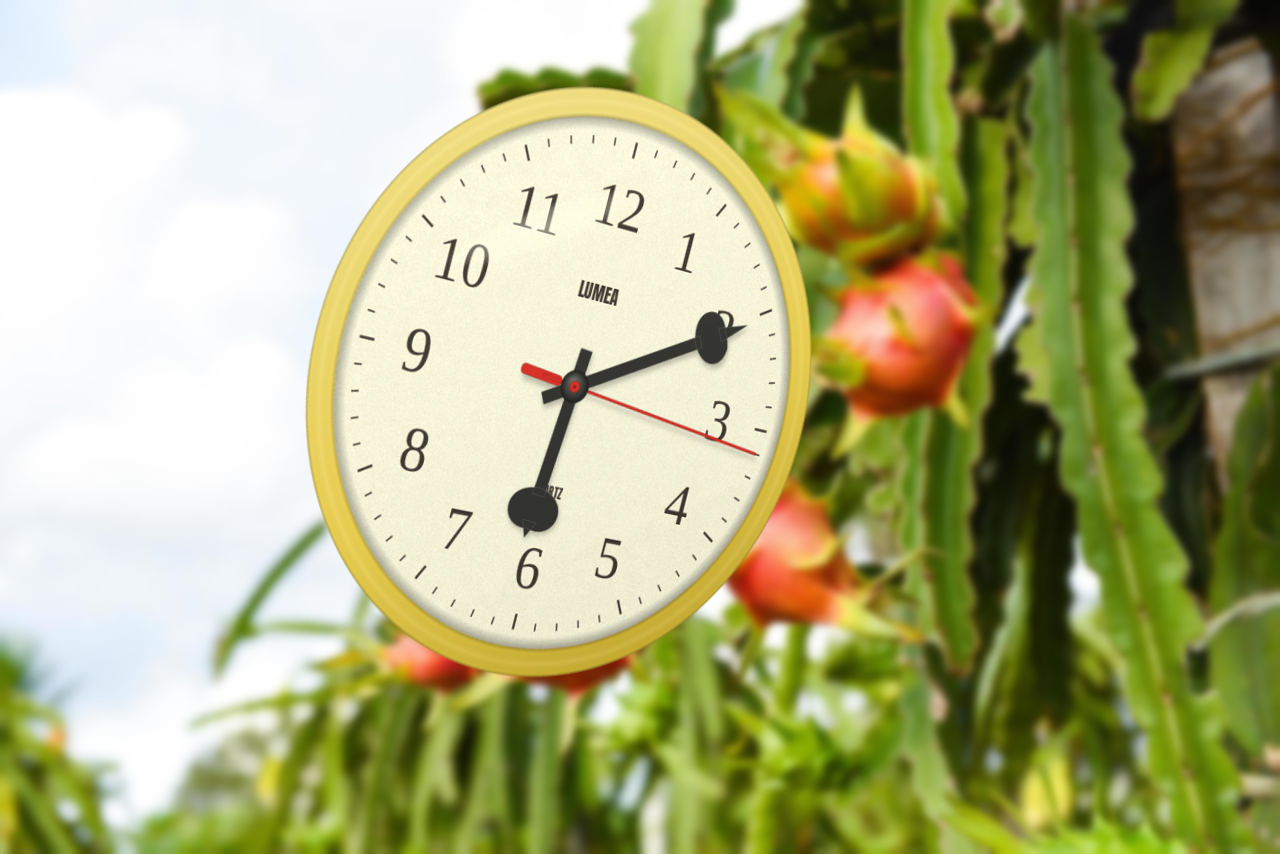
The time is 6 h 10 min 16 s
